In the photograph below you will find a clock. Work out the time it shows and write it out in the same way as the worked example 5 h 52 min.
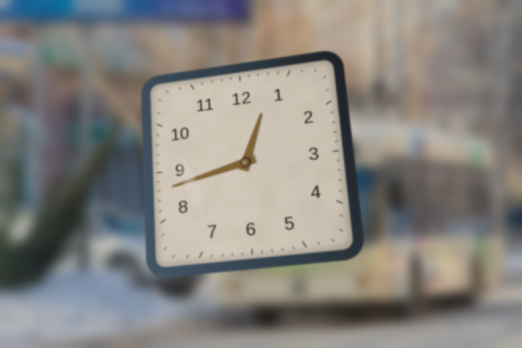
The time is 12 h 43 min
